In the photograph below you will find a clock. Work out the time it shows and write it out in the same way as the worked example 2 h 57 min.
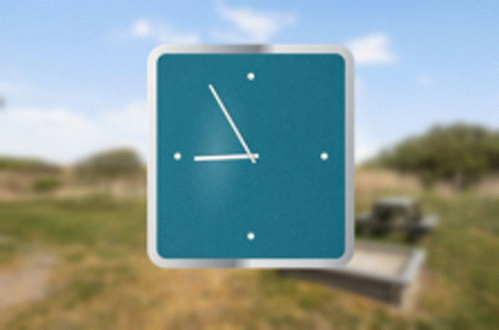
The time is 8 h 55 min
